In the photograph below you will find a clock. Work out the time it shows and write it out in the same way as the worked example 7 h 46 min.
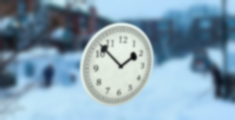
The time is 1 h 52 min
